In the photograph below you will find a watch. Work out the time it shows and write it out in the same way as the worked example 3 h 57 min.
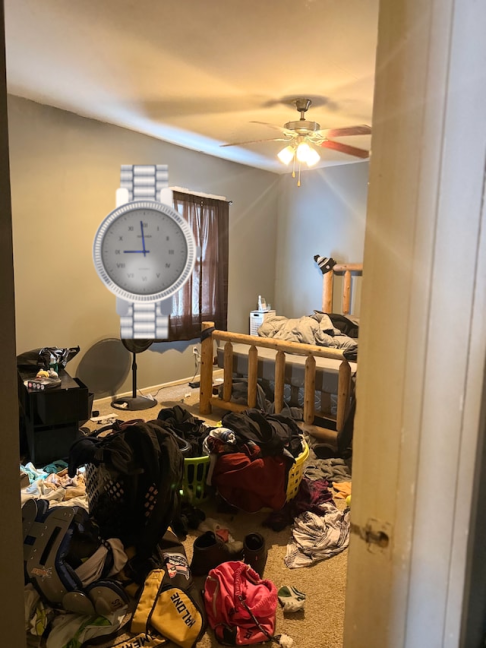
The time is 8 h 59 min
